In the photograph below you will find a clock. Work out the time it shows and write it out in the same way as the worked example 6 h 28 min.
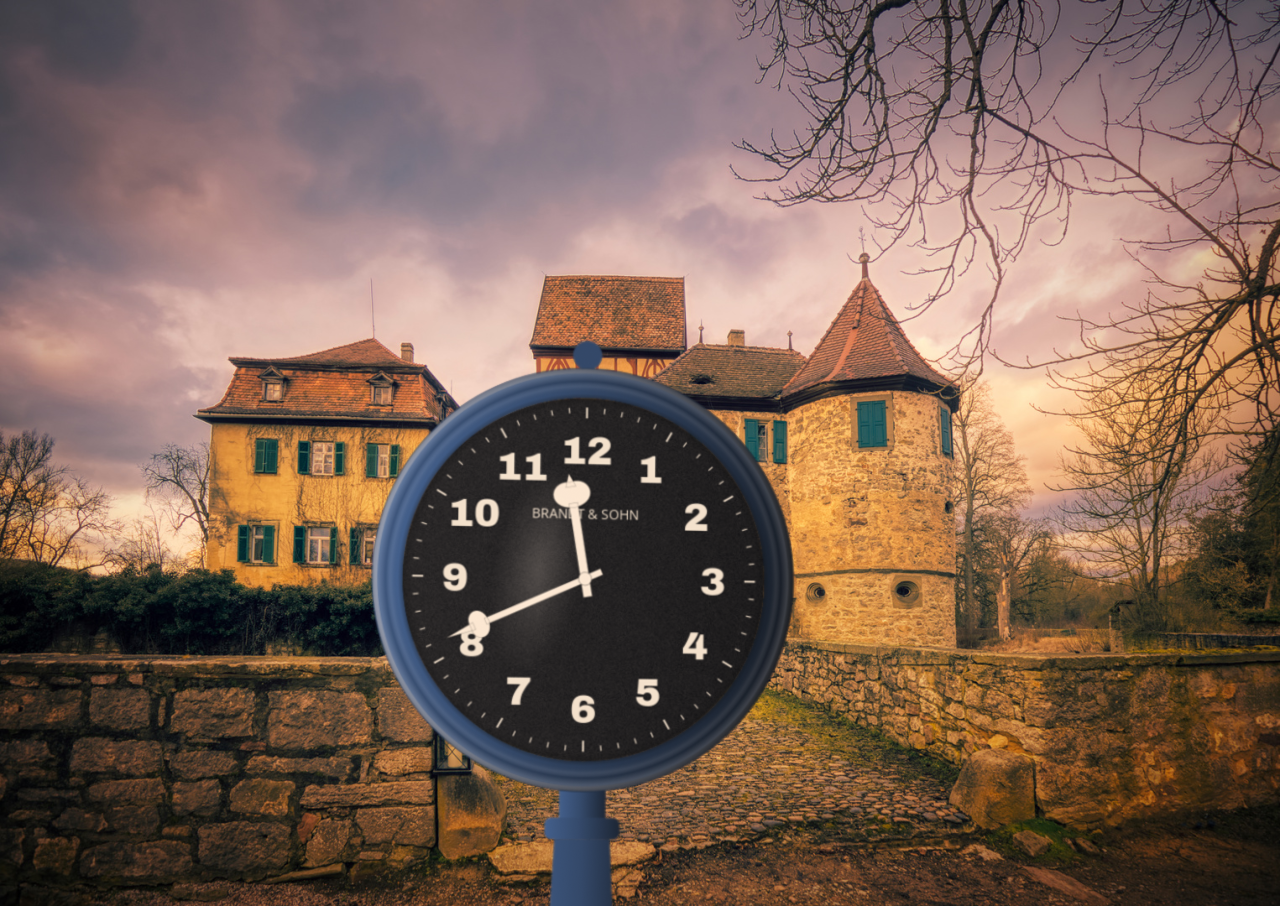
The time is 11 h 41 min
